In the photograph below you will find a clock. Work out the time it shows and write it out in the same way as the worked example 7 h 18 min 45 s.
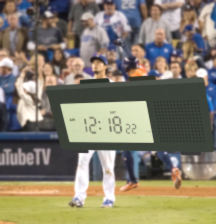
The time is 12 h 18 min 22 s
